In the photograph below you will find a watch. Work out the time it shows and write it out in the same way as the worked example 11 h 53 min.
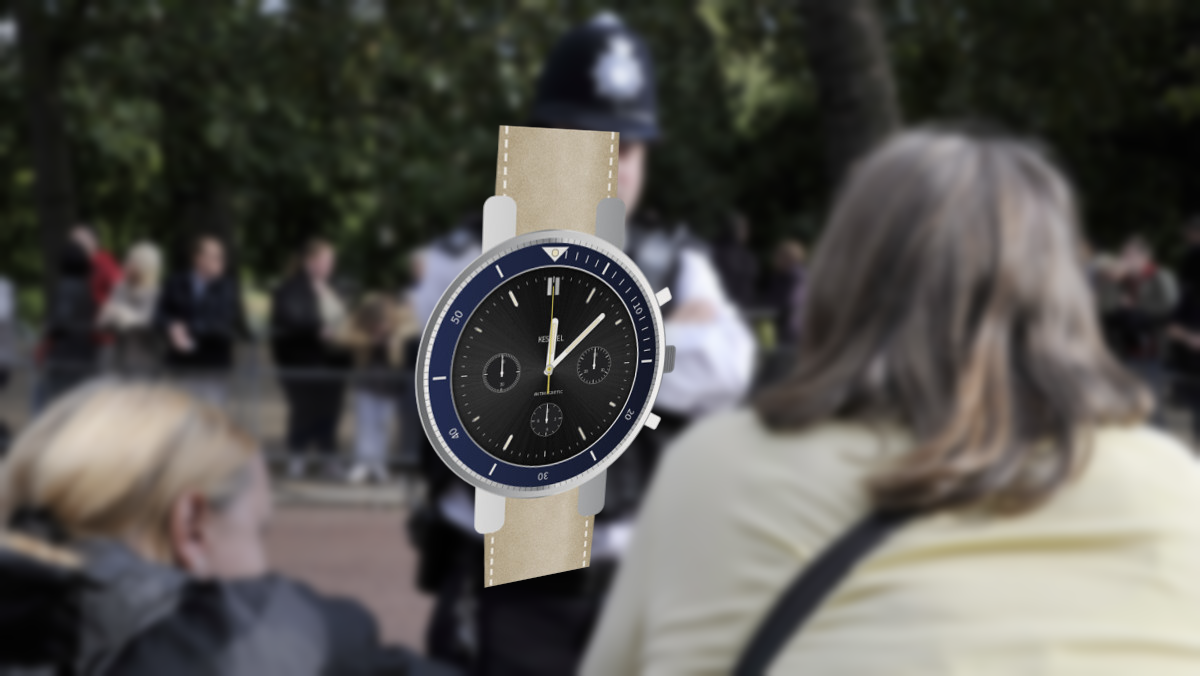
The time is 12 h 08 min
